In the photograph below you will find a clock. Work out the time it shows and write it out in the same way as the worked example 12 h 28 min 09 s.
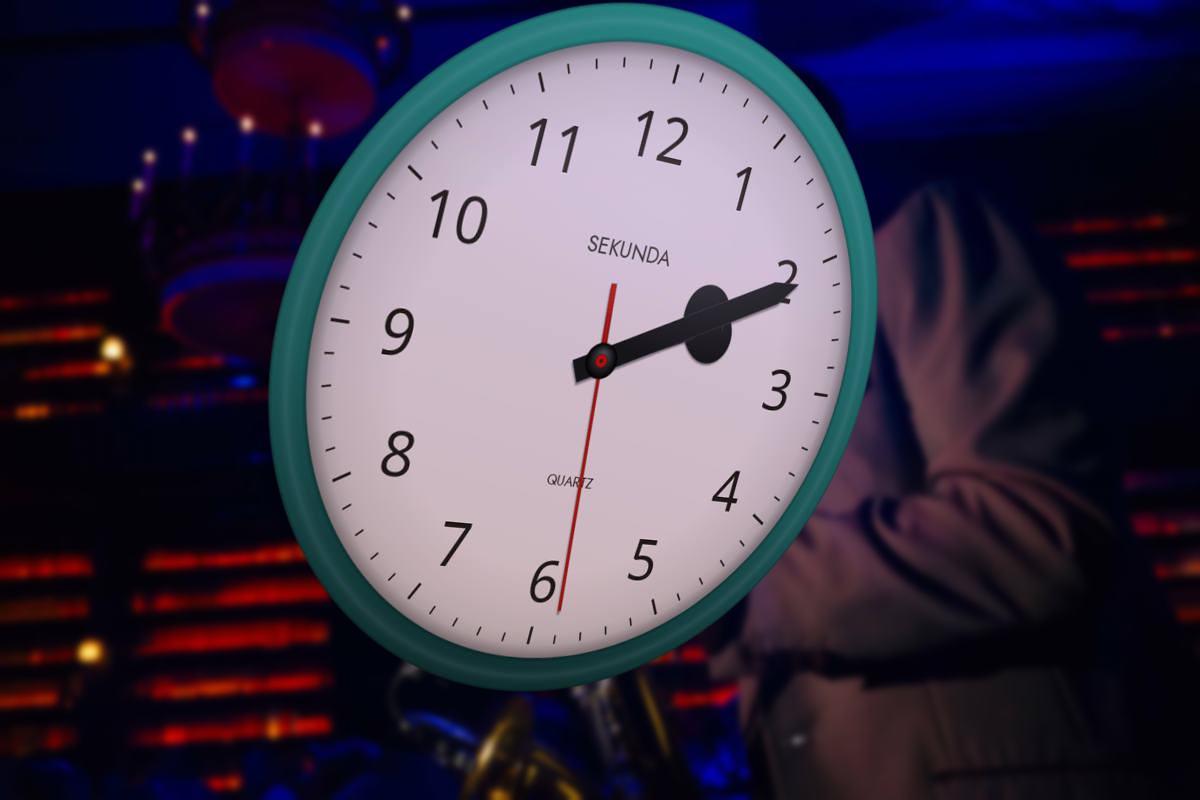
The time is 2 h 10 min 29 s
